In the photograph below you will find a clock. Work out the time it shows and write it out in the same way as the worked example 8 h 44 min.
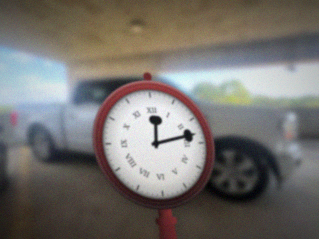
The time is 12 h 13 min
